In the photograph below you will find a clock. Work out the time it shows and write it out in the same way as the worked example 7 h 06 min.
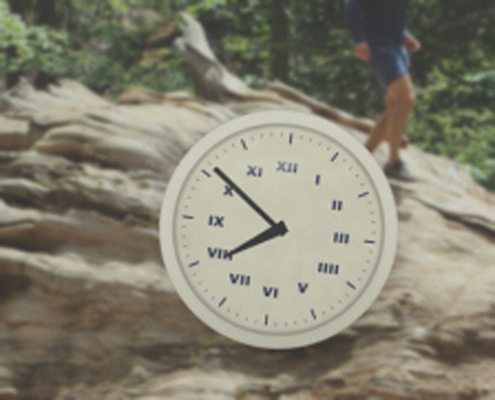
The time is 7 h 51 min
